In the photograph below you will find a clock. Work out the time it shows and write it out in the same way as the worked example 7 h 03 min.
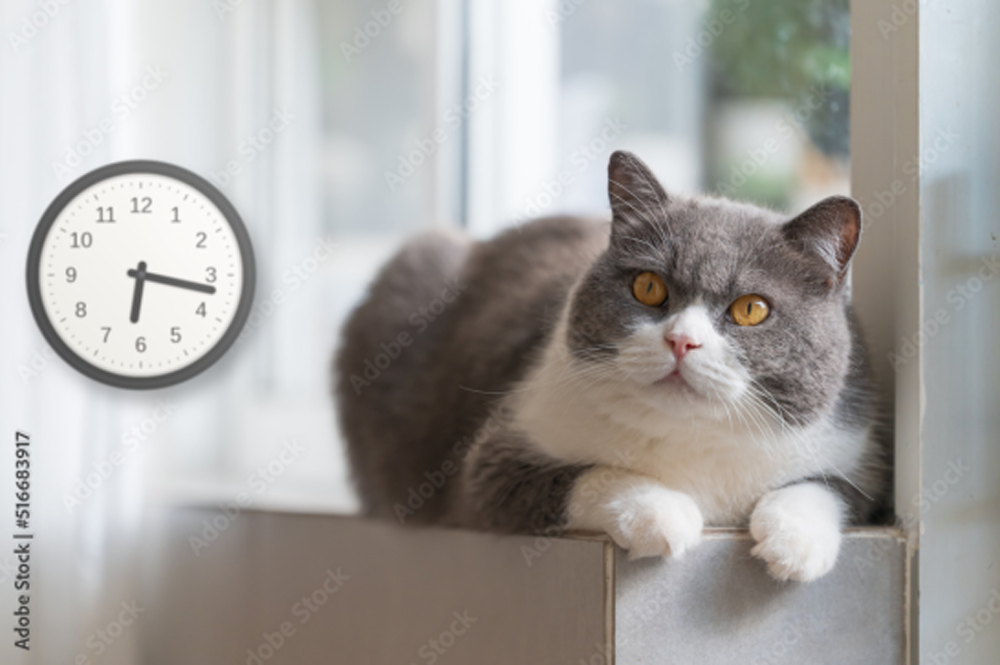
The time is 6 h 17 min
